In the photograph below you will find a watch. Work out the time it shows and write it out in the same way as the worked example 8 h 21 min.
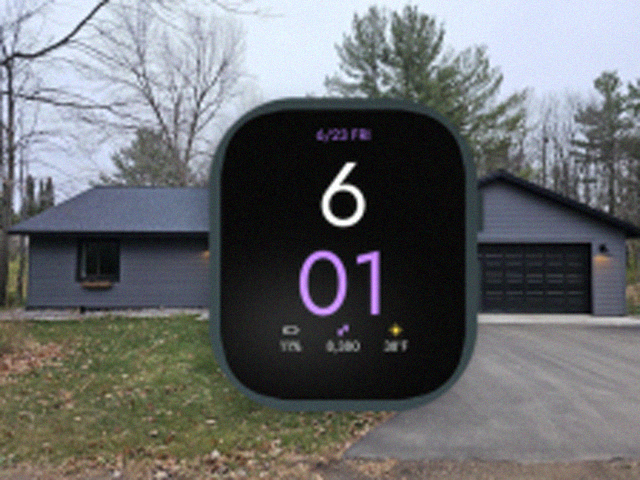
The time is 6 h 01 min
